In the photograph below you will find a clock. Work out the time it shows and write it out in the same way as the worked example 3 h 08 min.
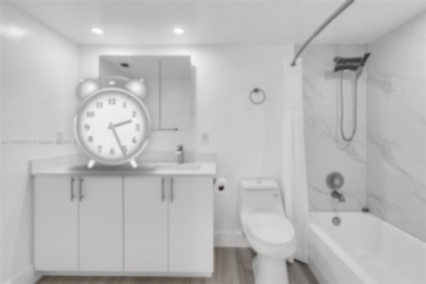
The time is 2 h 26 min
